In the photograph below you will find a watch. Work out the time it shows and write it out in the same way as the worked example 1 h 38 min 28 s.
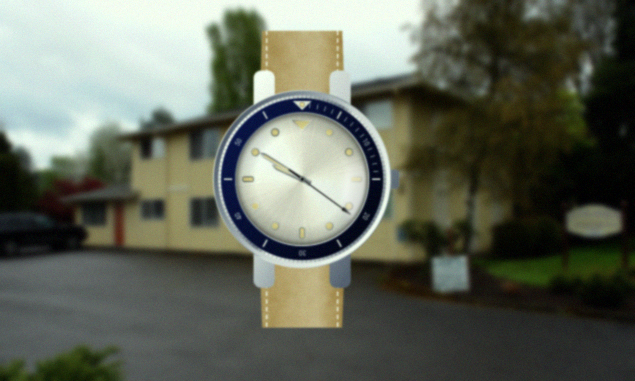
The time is 9 h 50 min 21 s
